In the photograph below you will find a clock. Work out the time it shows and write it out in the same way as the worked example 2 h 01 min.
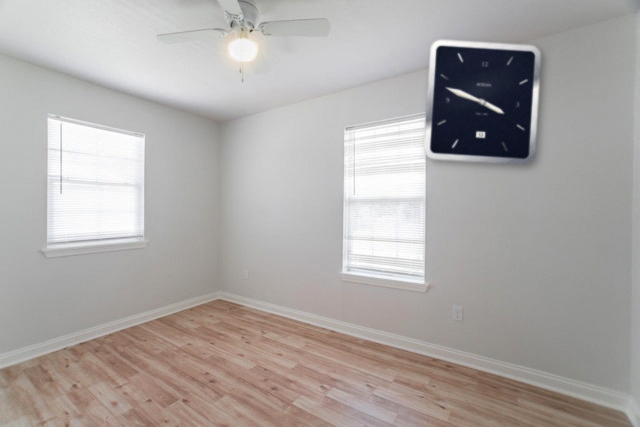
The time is 3 h 48 min
